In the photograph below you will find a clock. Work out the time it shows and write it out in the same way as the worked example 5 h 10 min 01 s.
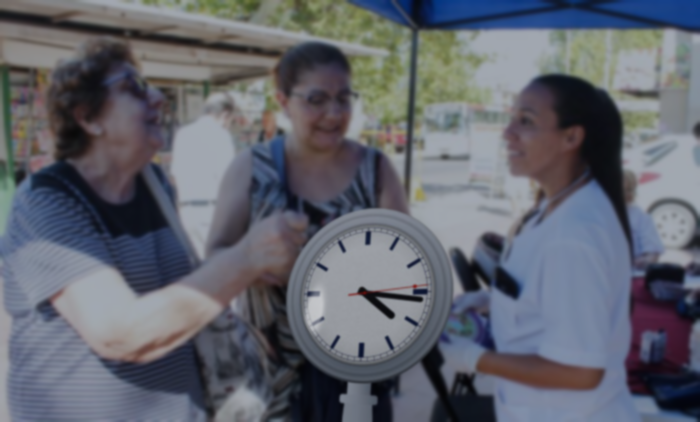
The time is 4 h 16 min 14 s
